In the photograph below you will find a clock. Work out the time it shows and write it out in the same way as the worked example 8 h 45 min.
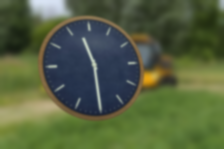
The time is 11 h 30 min
